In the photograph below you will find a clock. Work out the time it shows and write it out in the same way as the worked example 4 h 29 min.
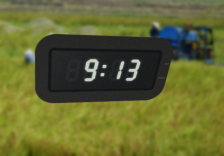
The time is 9 h 13 min
